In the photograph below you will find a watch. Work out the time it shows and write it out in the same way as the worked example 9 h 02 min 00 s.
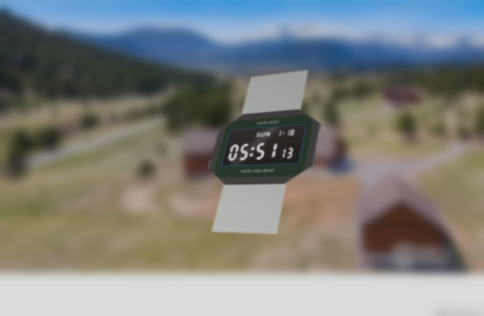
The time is 5 h 51 min 13 s
